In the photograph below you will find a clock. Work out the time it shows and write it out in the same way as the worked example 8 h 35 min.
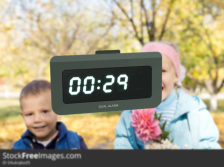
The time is 0 h 29 min
